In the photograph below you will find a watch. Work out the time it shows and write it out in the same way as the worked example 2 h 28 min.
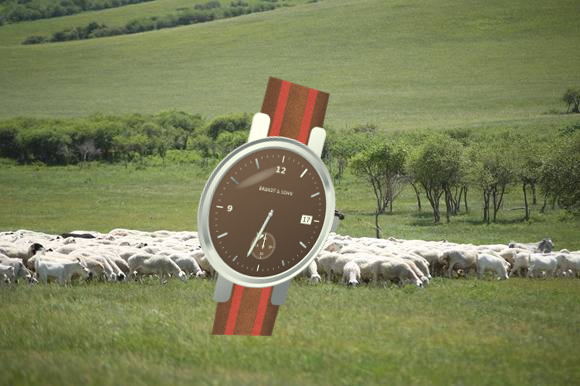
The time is 6 h 33 min
